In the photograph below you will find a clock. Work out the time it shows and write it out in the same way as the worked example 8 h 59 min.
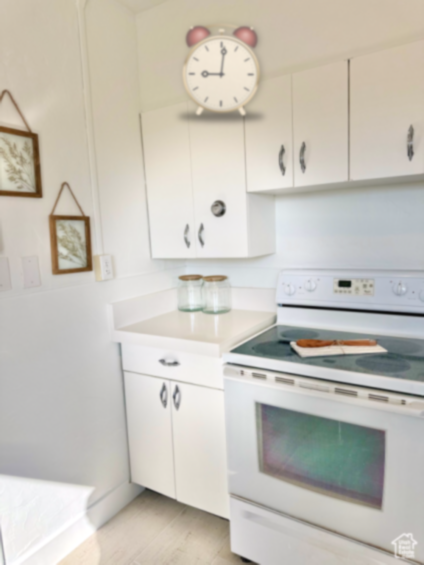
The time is 9 h 01 min
